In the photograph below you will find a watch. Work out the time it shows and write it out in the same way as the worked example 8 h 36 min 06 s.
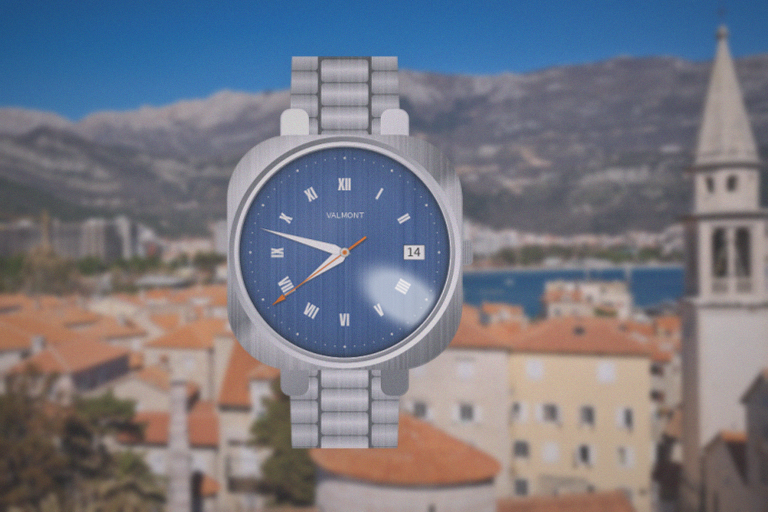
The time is 7 h 47 min 39 s
